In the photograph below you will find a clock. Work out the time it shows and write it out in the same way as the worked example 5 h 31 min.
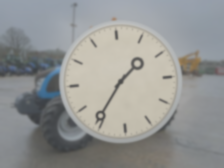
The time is 1 h 36 min
